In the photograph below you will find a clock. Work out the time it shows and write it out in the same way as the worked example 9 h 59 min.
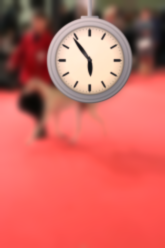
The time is 5 h 54 min
